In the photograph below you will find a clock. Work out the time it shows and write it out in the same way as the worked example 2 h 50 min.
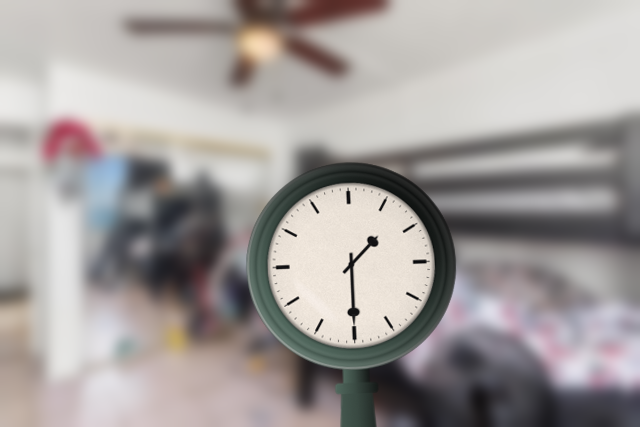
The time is 1 h 30 min
